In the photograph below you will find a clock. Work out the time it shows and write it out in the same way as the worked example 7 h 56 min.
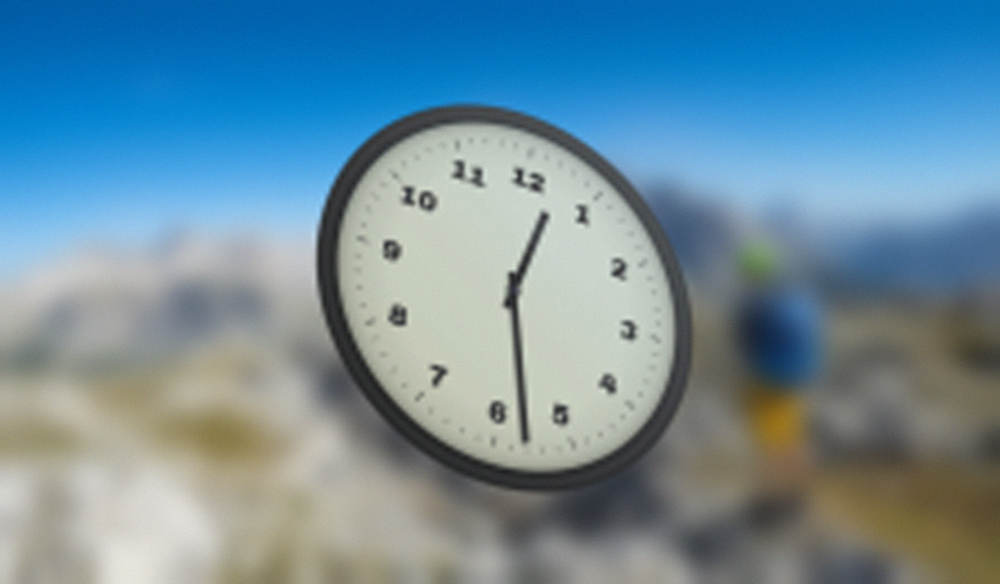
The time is 12 h 28 min
